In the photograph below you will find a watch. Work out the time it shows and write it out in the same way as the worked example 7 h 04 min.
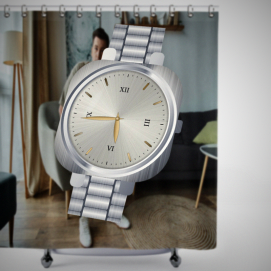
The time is 5 h 44 min
